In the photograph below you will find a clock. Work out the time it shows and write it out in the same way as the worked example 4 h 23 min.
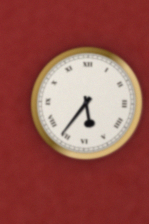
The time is 5 h 36 min
